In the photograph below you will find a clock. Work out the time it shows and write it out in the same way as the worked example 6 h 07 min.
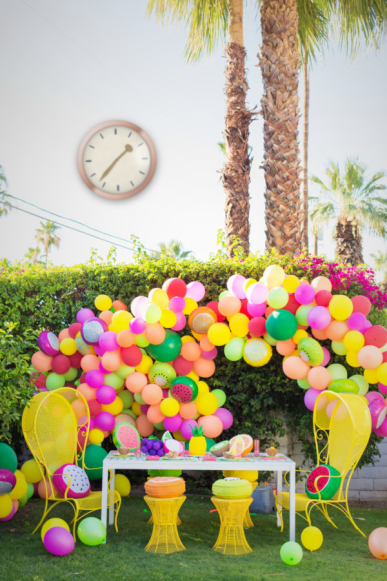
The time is 1 h 37 min
